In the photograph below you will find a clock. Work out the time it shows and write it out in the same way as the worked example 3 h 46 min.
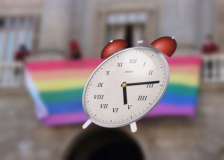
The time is 5 h 14 min
